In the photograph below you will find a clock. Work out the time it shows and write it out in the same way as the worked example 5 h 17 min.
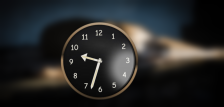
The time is 9 h 33 min
